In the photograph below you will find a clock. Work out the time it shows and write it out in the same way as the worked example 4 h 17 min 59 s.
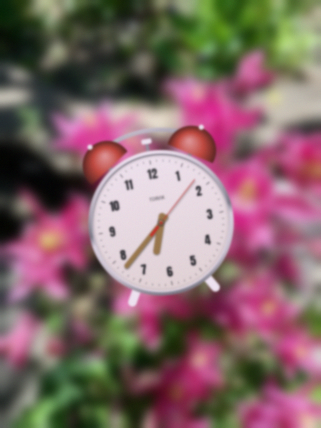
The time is 6 h 38 min 08 s
